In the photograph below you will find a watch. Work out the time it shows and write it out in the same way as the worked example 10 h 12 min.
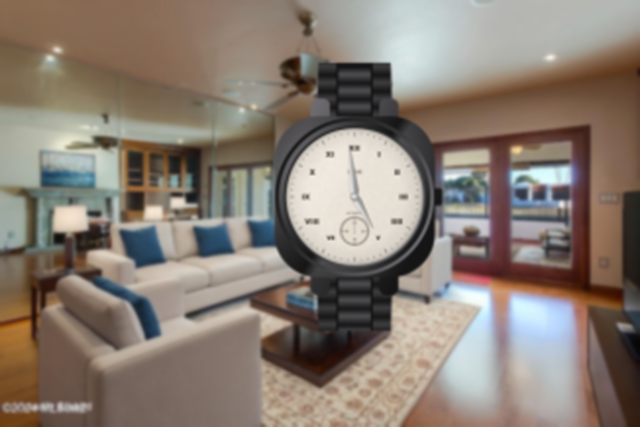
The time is 4 h 59 min
